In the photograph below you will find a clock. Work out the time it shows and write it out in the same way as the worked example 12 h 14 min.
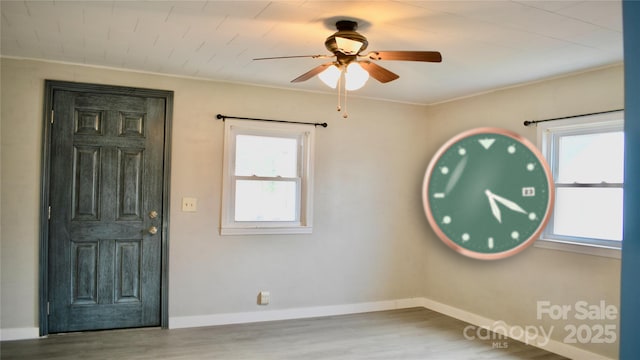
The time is 5 h 20 min
